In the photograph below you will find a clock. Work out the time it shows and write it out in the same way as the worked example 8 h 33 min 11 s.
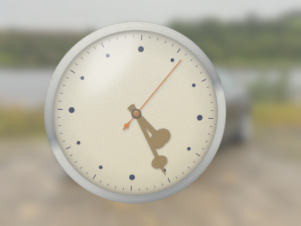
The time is 4 h 25 min 06 s
